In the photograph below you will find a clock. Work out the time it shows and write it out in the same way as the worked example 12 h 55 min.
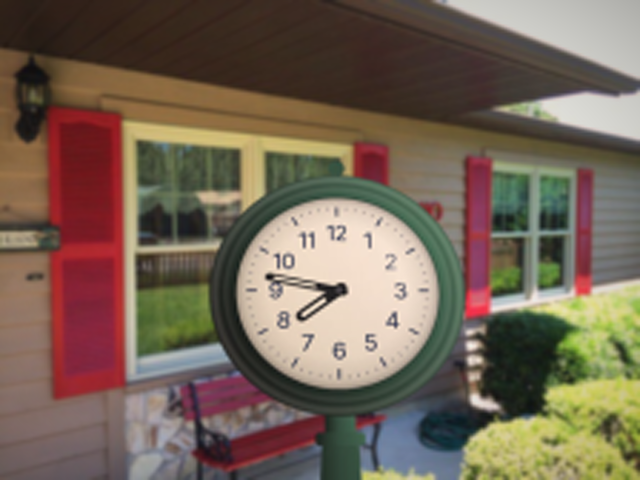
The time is 7 h 47 min
